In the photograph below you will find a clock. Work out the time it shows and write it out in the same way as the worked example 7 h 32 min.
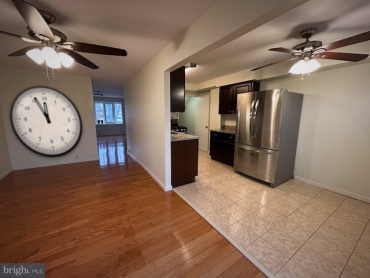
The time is 11 h 56 min
